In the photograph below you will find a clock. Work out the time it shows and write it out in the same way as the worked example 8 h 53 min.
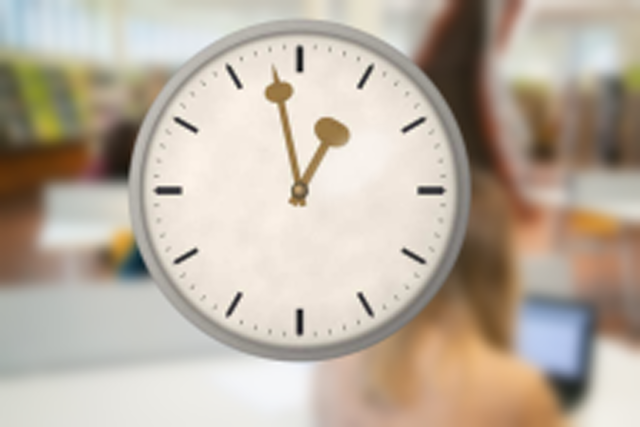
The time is 12 h 58 min
